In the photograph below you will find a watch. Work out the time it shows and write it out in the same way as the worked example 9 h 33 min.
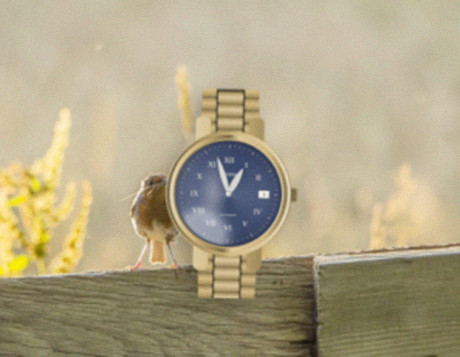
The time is 12 h 57 min
